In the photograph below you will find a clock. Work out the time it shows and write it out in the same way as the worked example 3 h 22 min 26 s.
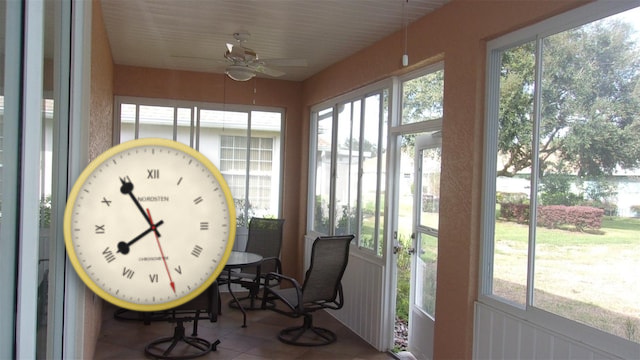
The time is 7 h 54 min 27 s
